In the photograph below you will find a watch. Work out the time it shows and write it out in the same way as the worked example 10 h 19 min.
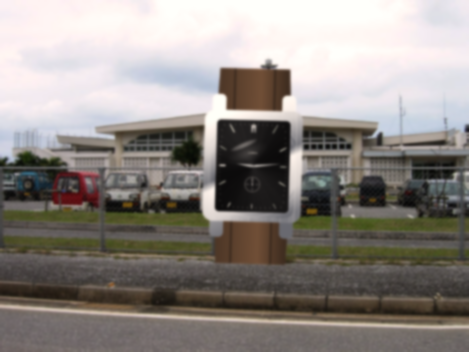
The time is 9 h 14 min
